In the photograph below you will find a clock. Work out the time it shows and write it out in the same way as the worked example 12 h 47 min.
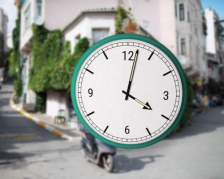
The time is 4 h 02 min
